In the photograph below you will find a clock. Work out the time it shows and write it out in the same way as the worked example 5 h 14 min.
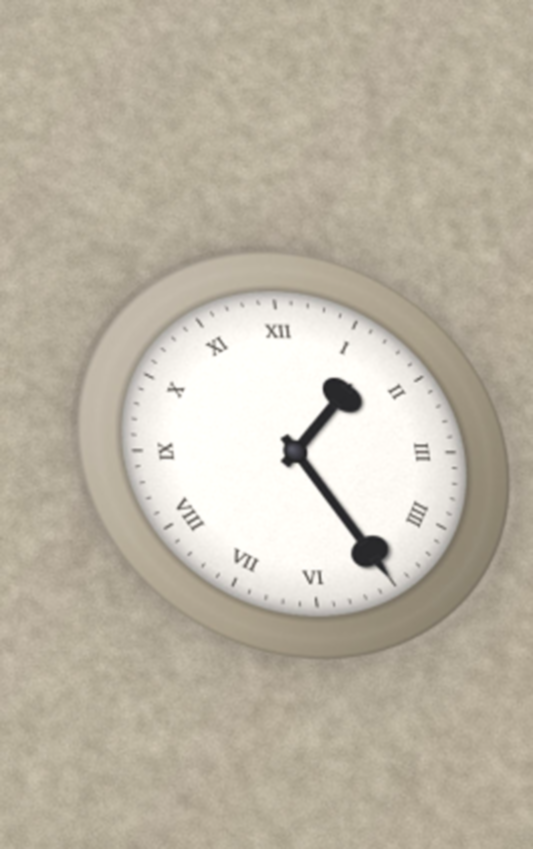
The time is 1 h 25 min
